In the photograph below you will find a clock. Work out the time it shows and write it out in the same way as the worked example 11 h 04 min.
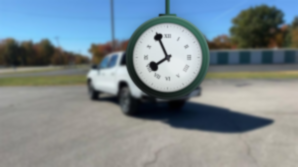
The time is 7 h 56 min
